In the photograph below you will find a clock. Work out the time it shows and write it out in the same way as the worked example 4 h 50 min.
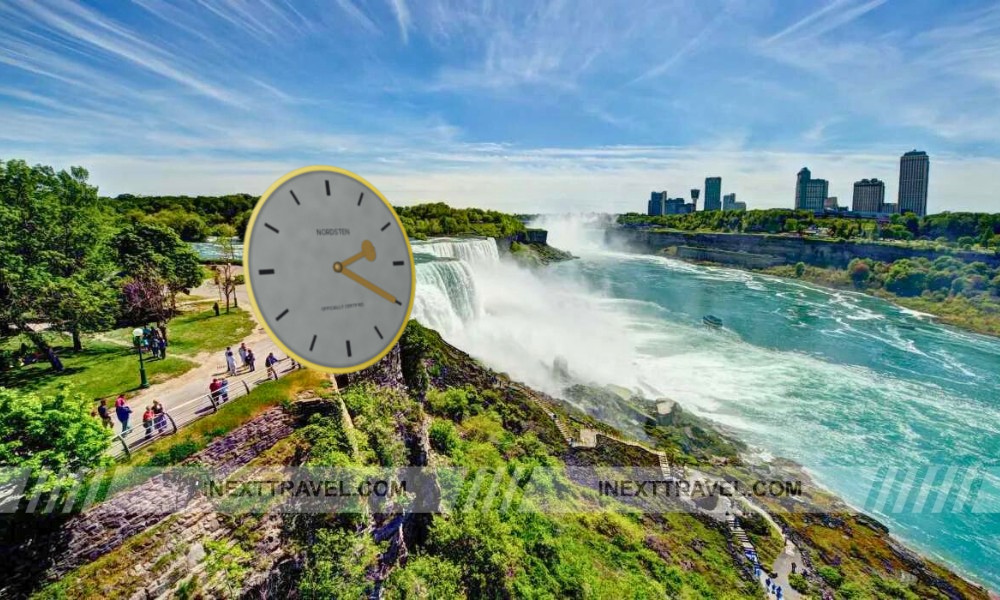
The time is 2 h 20 min
